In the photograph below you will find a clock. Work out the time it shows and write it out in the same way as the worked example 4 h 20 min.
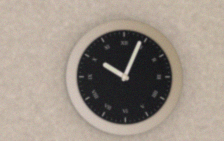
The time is 10 h 04 min
